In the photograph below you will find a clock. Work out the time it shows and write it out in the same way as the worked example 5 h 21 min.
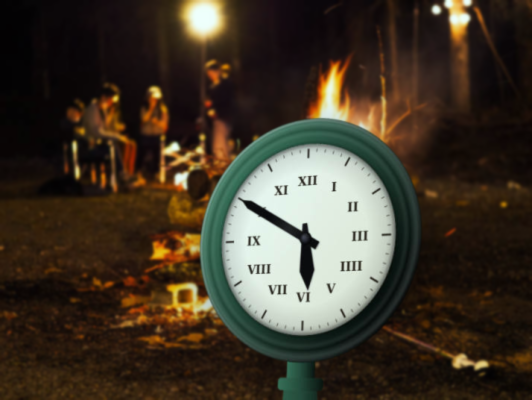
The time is 5 h 50 min
